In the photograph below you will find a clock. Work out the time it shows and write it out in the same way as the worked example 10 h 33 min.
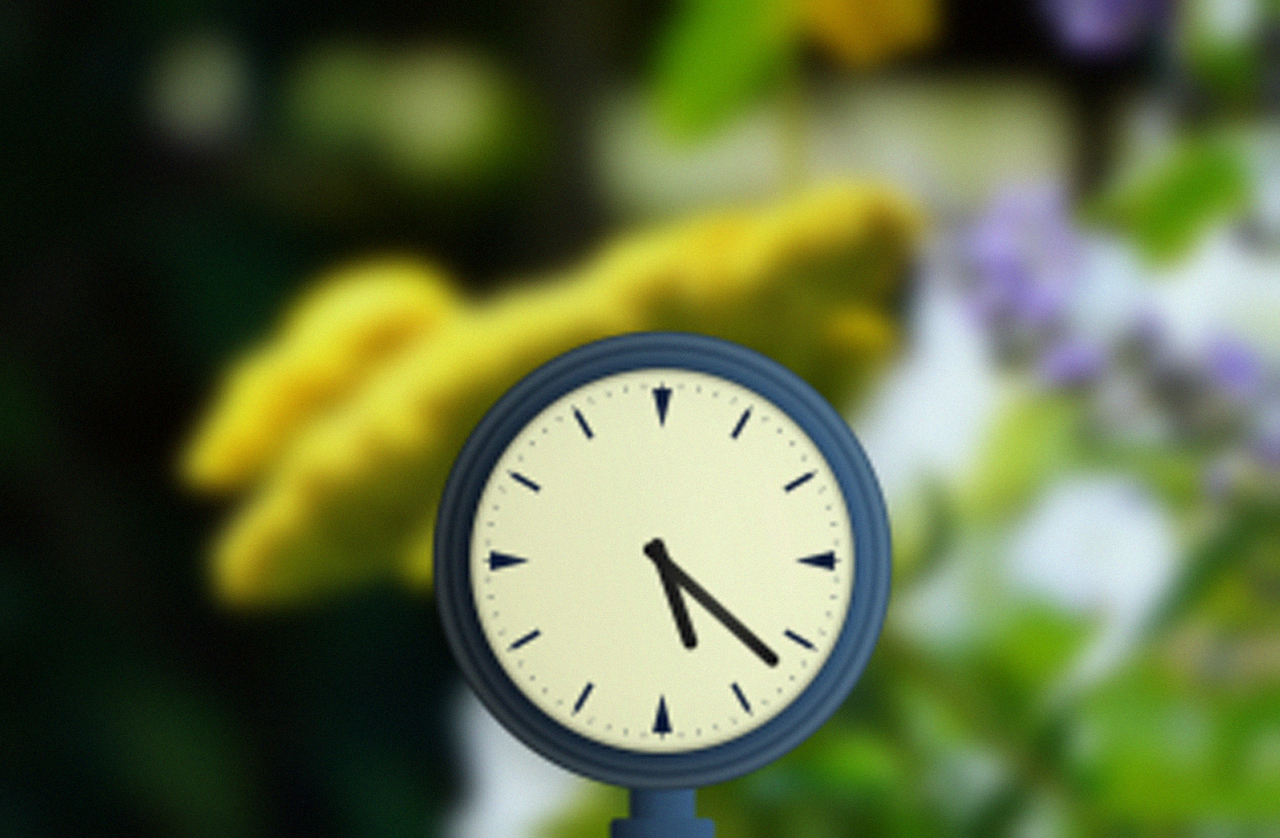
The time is 5 h 22 min
